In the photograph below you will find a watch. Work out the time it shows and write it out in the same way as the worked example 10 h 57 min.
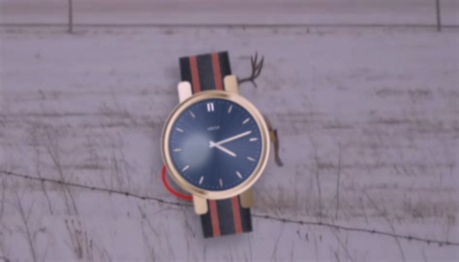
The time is 4 h 13 min
